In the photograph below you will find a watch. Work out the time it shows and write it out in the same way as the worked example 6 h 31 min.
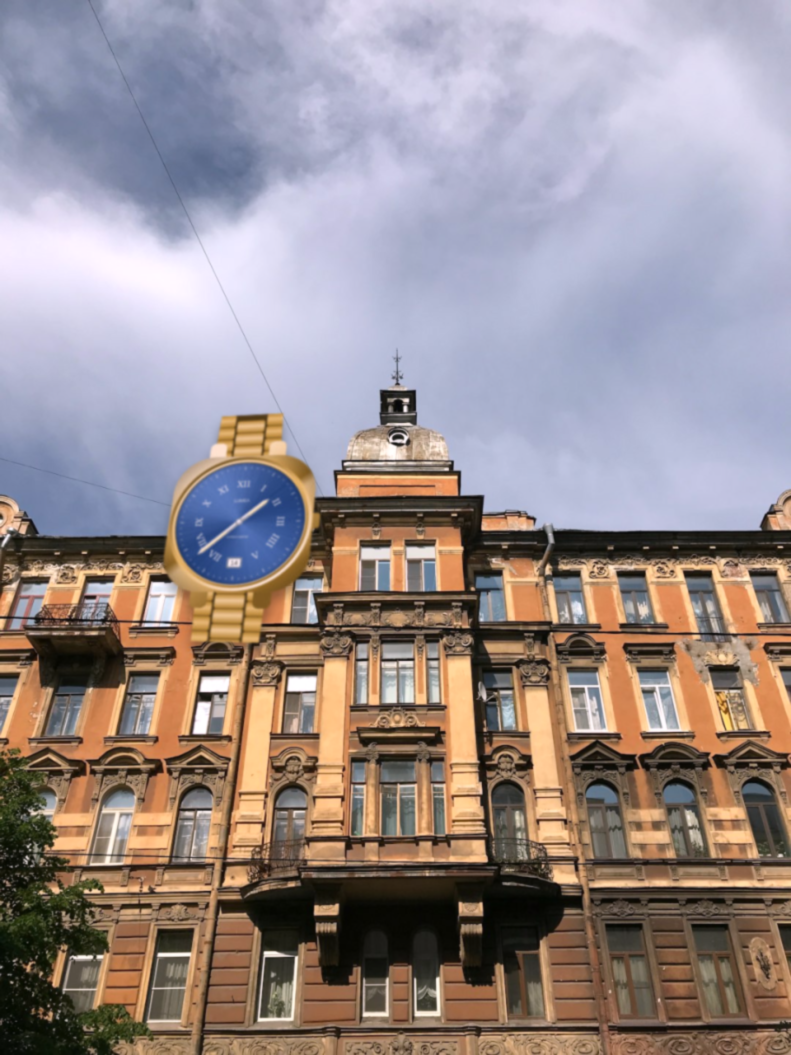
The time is 1 h 38 min
